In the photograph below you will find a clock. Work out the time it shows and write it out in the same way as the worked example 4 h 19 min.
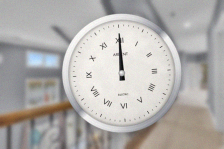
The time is 12 h 00 min
